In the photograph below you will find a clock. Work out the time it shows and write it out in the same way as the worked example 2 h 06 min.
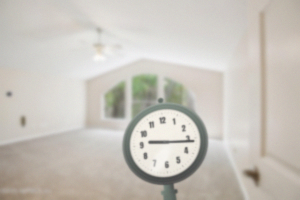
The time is 9 h 16 min
